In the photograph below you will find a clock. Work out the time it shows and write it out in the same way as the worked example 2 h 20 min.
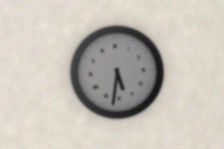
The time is 5 h 32 min
